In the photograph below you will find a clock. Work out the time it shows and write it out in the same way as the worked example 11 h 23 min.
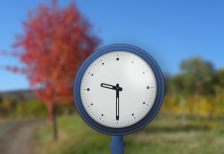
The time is 9 h 30 min
